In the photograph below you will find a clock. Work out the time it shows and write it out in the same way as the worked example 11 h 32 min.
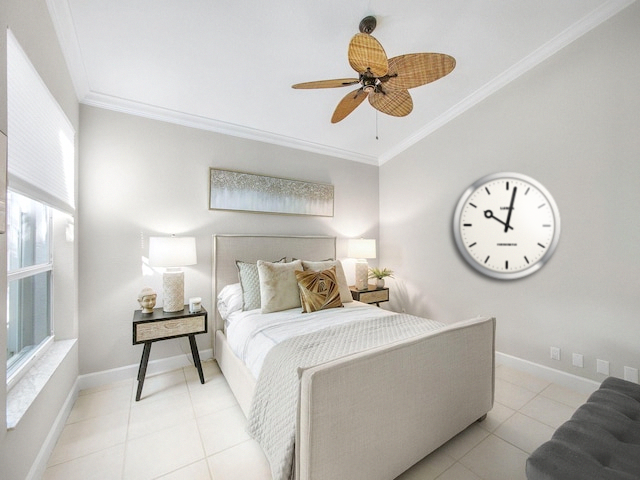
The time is 10 h 02 min
